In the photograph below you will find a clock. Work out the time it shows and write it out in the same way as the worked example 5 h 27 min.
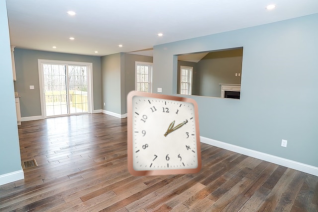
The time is 1 h 10 min
